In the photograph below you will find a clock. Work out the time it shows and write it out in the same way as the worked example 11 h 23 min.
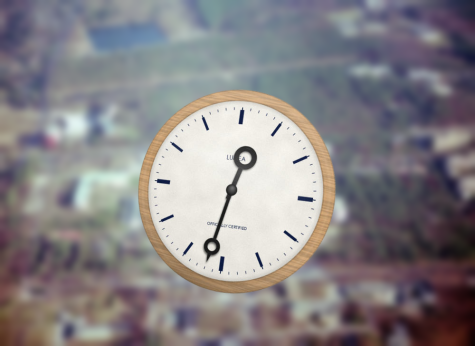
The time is 12 h 32 min
